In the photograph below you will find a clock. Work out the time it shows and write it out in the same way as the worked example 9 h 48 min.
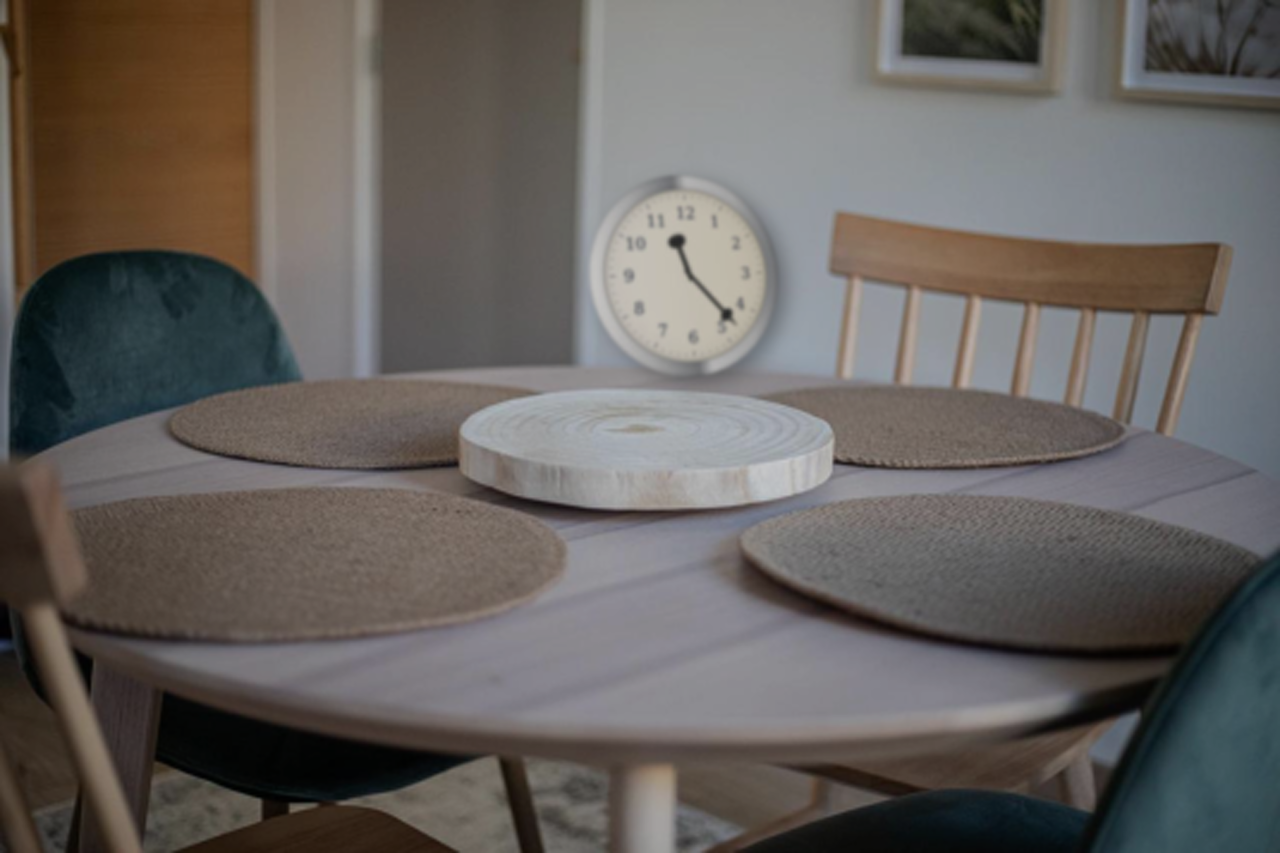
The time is 11 h 23 min
